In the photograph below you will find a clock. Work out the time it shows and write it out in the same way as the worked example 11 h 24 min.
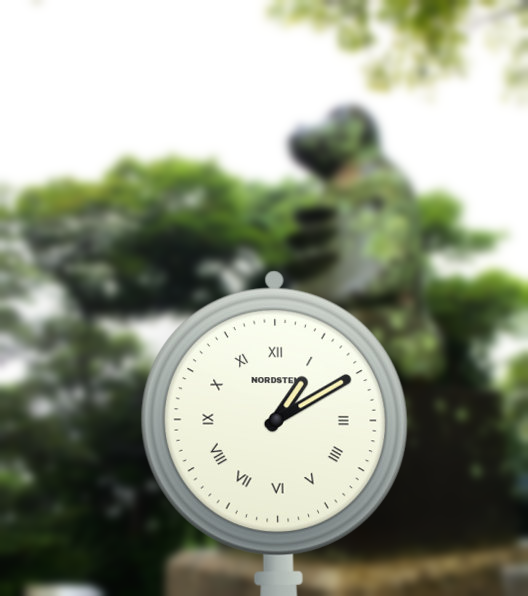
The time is 1 h 10 min
